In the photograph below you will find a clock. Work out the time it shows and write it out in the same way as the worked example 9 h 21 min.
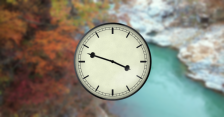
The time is 3 h 48 min
